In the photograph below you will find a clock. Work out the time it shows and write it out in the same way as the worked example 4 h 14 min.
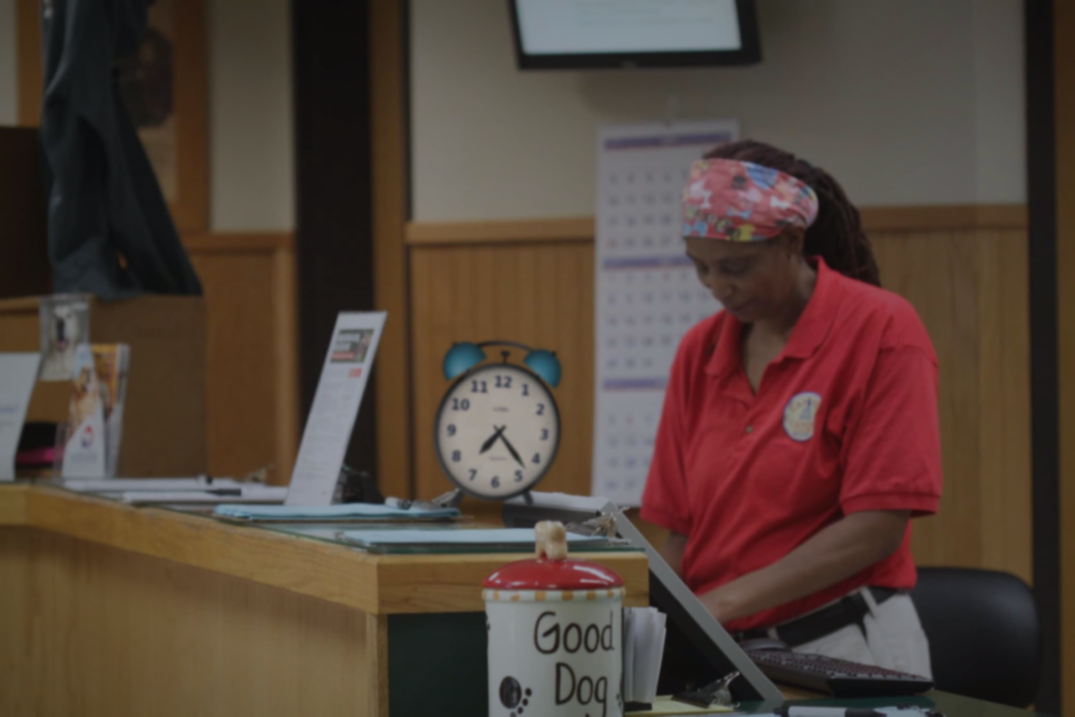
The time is 7 h 23 min
